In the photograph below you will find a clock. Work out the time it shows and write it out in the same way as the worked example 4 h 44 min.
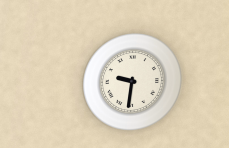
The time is 9 h 31 min
